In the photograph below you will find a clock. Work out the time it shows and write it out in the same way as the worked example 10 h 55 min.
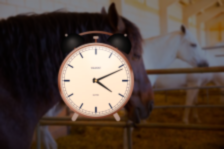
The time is 4 h 11 min
